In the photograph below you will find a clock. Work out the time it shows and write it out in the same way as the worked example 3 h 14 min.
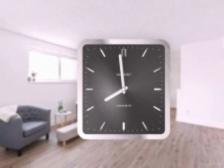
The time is 7 h 59 min
